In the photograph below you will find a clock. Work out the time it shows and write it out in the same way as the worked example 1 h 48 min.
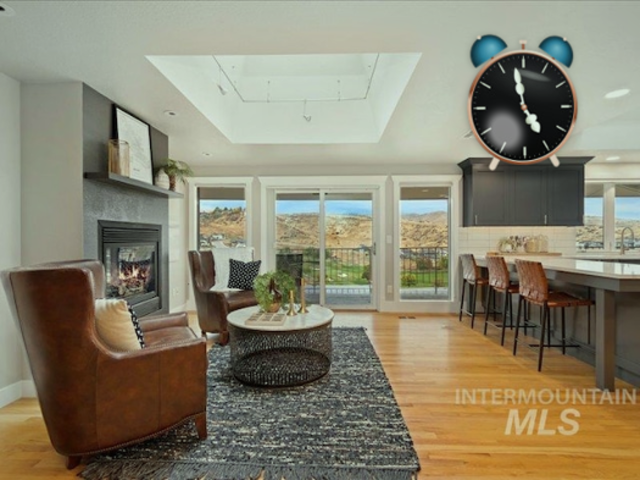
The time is 4 h 58 min
